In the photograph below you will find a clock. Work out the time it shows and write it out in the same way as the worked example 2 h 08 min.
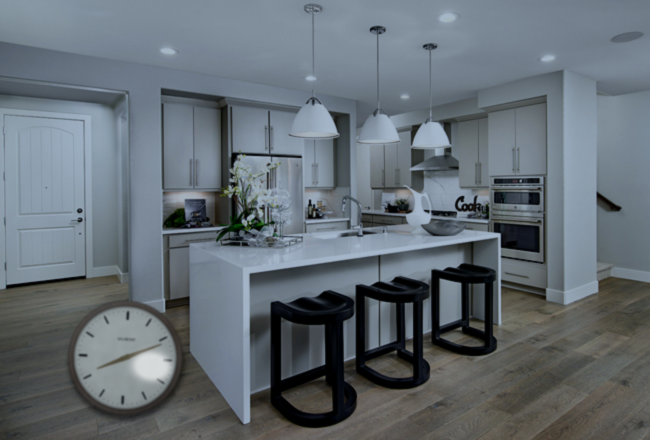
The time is 8 h 11 min
